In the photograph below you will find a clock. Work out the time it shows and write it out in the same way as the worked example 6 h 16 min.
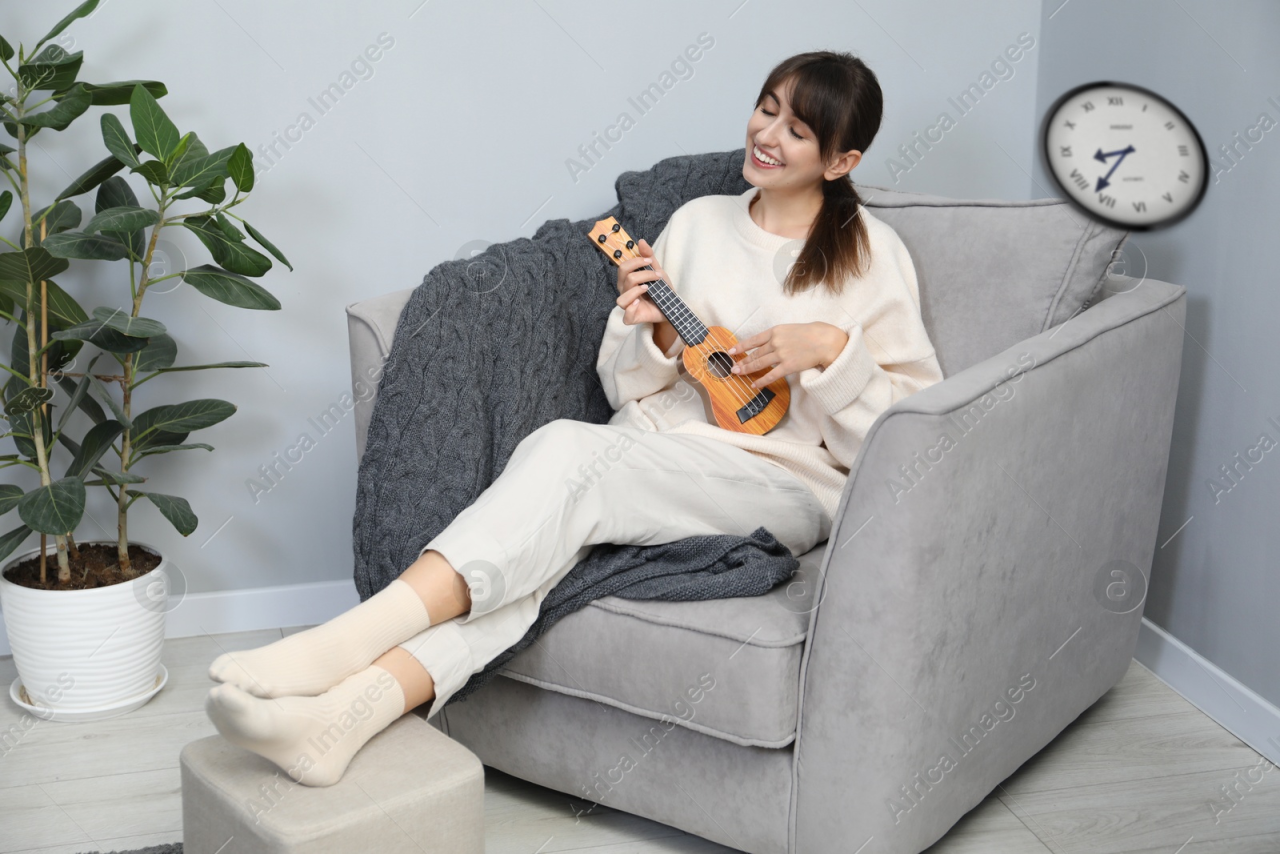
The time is 8 h 37 min
